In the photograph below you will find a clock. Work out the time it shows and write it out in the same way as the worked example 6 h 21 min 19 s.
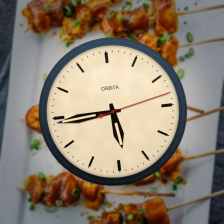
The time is 5 h 44 min 13 s
